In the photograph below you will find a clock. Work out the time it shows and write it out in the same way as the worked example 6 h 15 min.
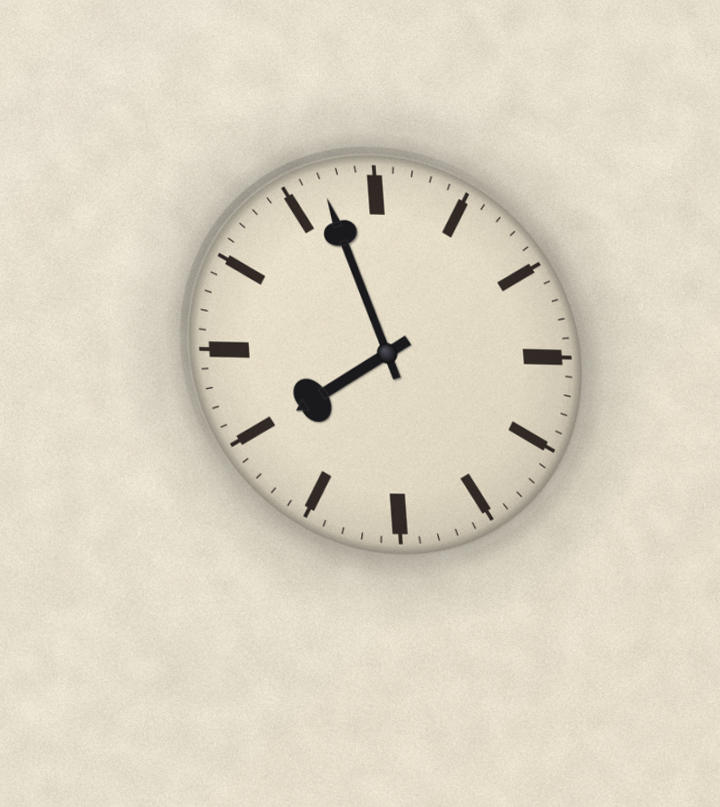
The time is 7 h 57 min
